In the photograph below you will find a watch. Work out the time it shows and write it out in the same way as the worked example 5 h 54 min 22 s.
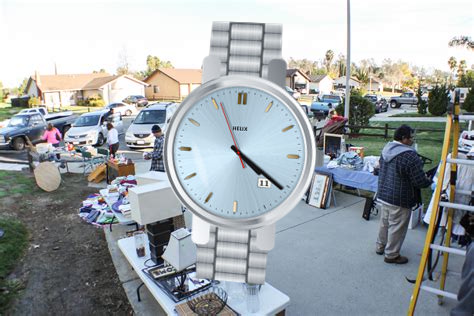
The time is 4 h 20 min 56 s
